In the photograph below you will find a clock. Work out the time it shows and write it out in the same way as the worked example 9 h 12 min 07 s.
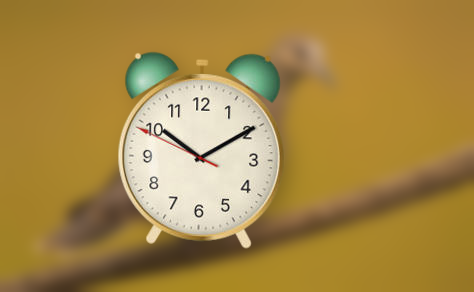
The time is 10 h 09 min 49 s
